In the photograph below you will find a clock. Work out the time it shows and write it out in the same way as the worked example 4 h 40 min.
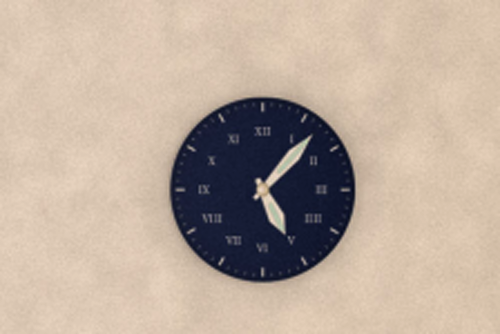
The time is 5 h 07 min
